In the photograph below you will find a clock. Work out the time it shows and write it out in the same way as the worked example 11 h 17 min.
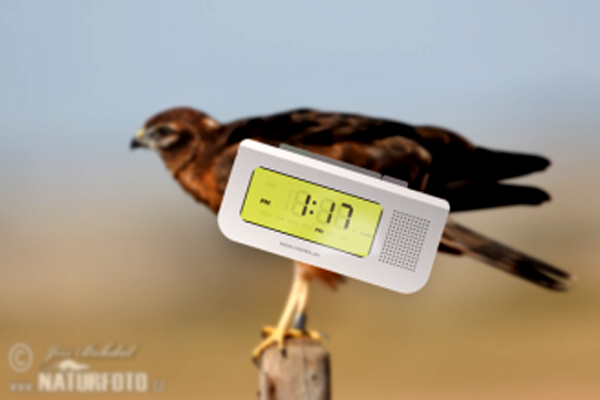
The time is 1 h 17 min
